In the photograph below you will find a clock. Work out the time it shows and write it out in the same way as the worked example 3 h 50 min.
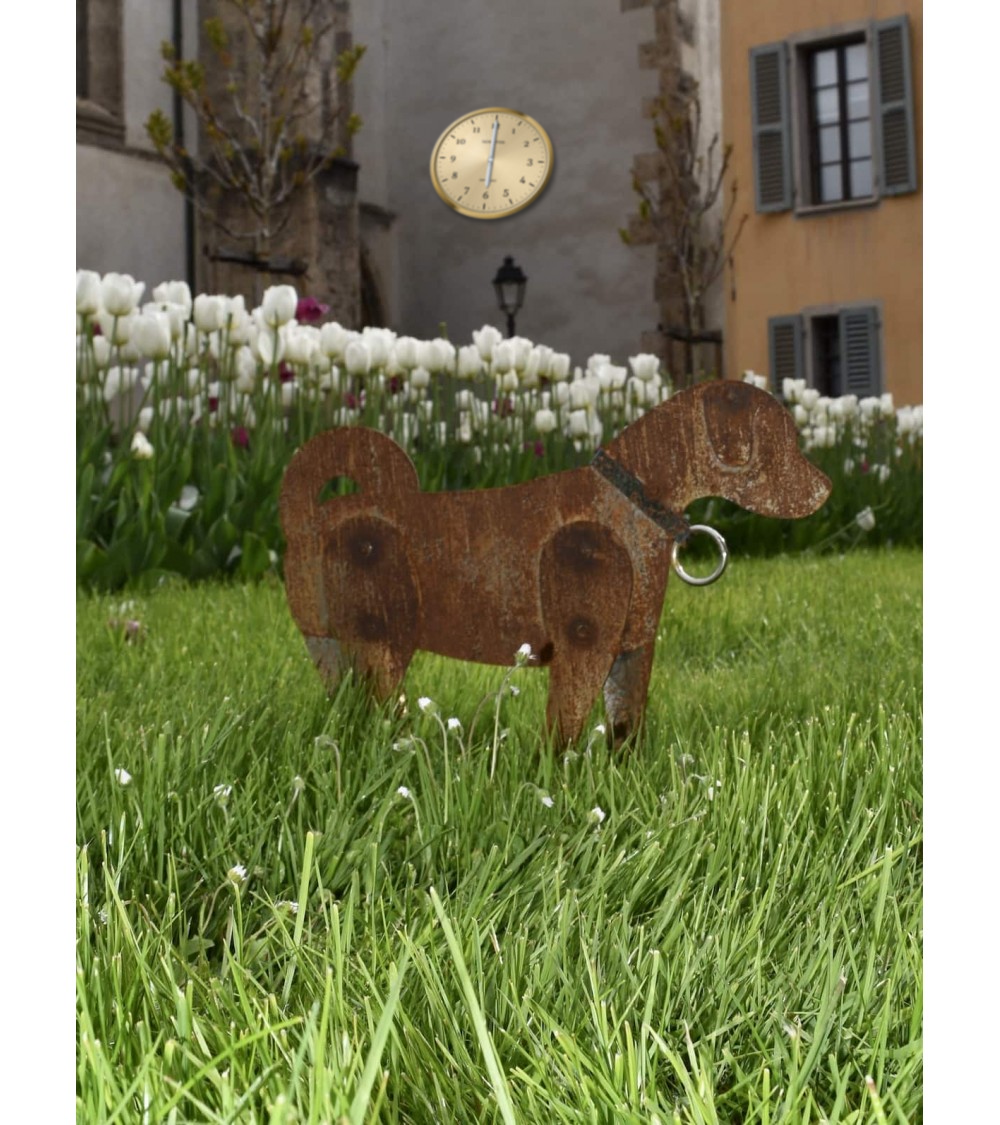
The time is 6 h 00 min
